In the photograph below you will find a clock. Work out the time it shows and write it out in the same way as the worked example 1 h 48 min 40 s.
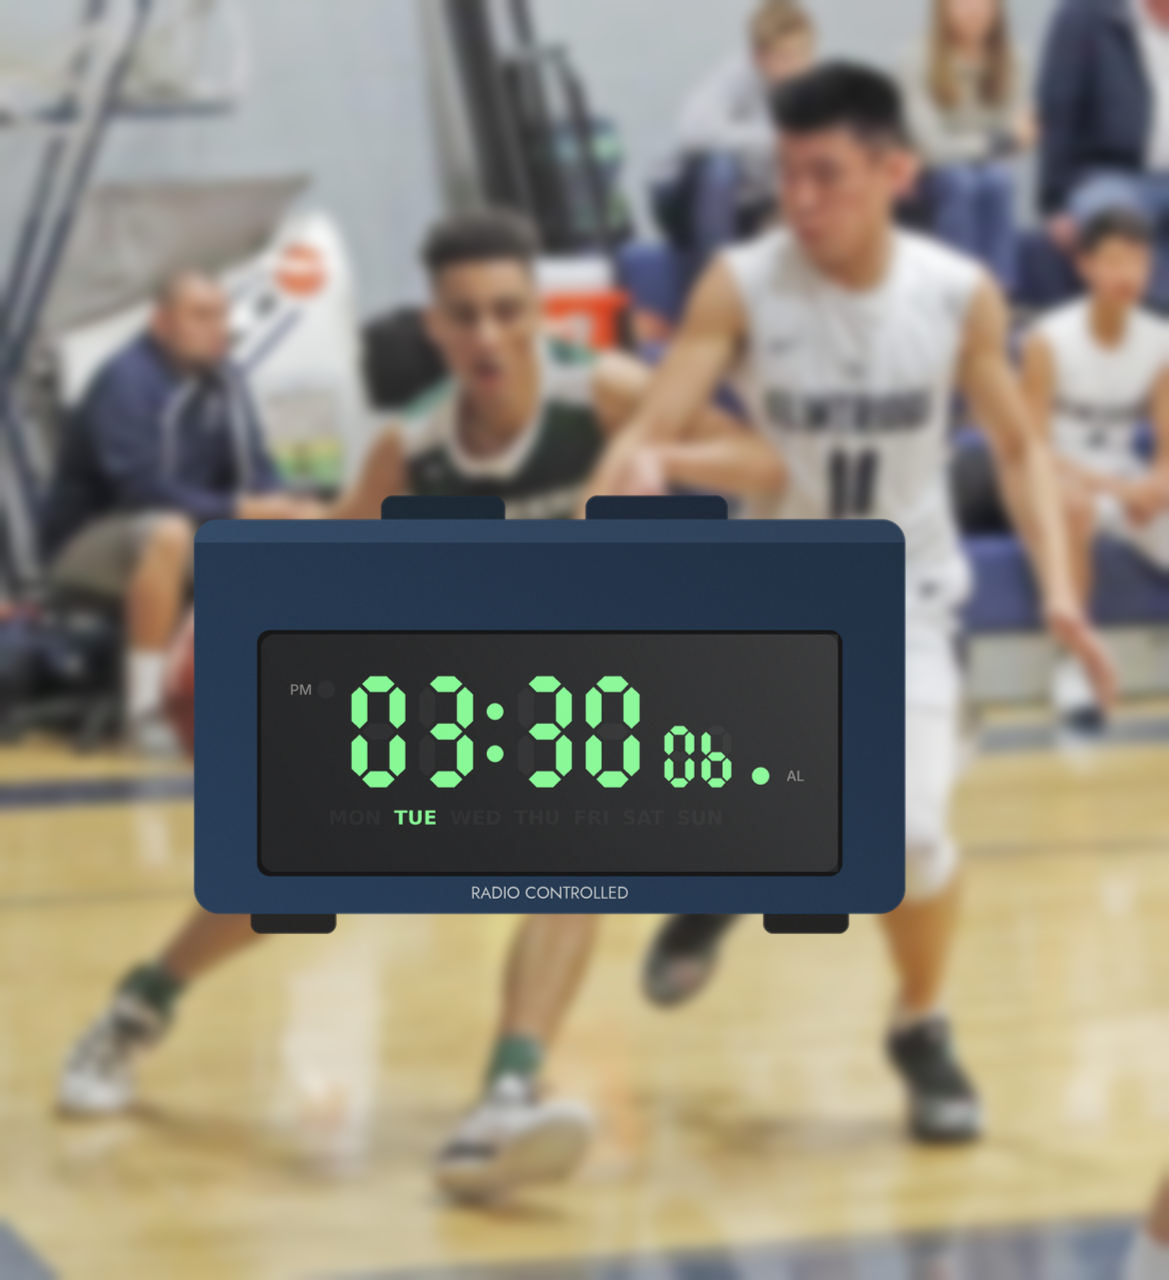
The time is 3 h 30 min 06 s
